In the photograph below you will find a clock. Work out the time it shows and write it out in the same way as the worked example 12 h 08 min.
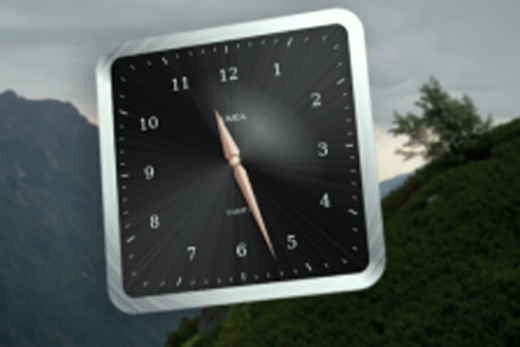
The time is 11 h 27 min
